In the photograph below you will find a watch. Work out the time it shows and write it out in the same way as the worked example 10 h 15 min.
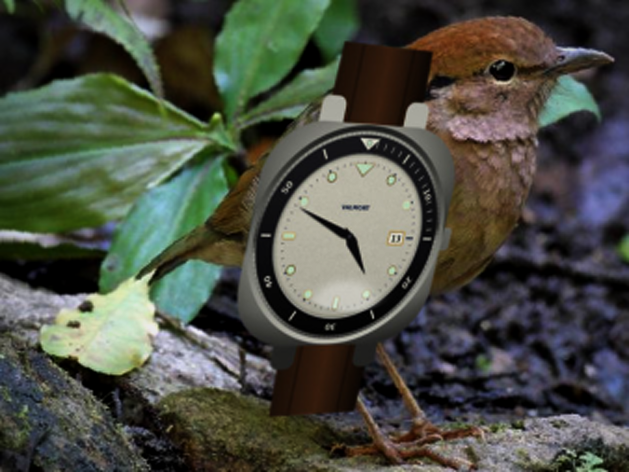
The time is 4 h 49 min
